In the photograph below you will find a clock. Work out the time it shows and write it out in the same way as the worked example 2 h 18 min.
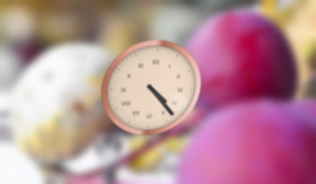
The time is 4 h 23 min
